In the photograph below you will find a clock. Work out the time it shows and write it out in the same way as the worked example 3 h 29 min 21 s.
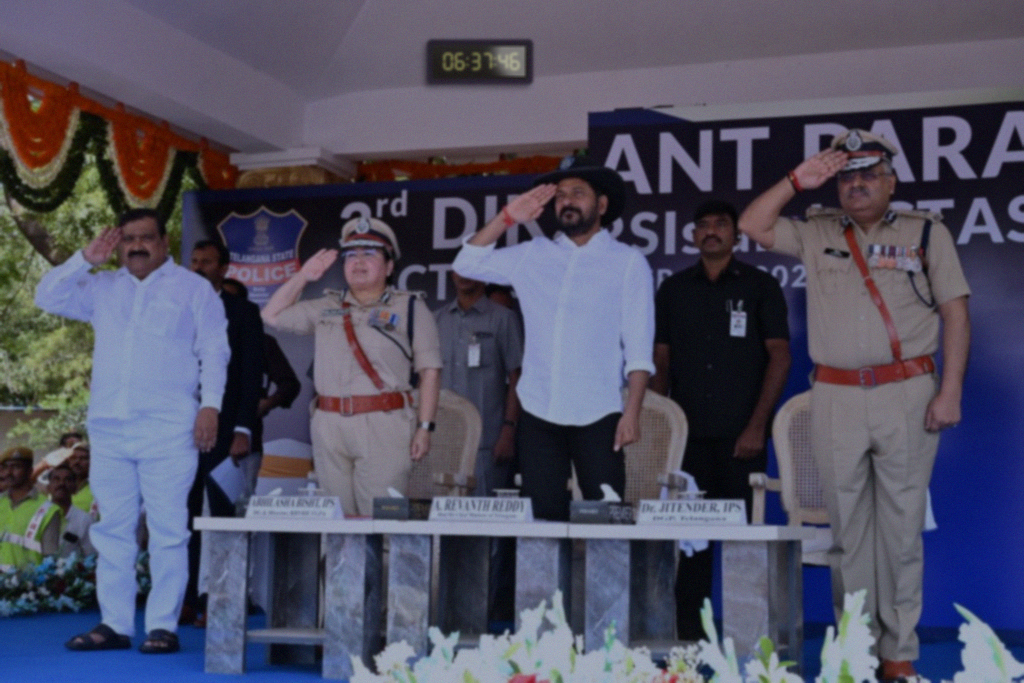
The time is 6 h 37 min 46 s
